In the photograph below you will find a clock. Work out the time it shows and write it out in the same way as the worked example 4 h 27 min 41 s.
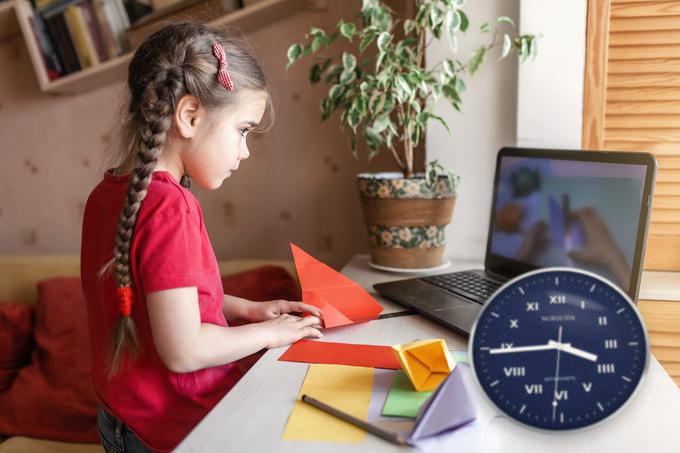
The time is 3 h 44 min 31 s
